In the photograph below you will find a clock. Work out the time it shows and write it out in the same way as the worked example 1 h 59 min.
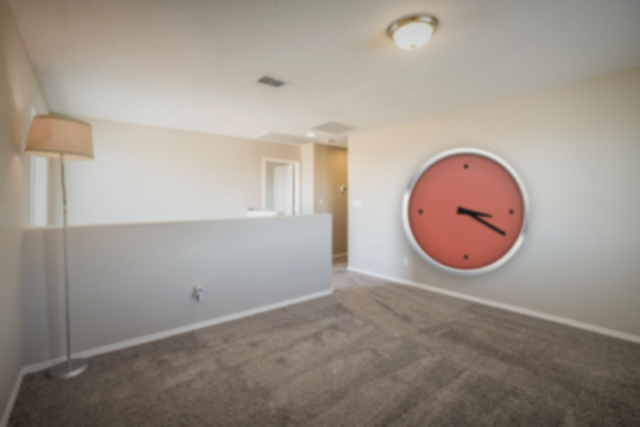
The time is 3 h 20 min
